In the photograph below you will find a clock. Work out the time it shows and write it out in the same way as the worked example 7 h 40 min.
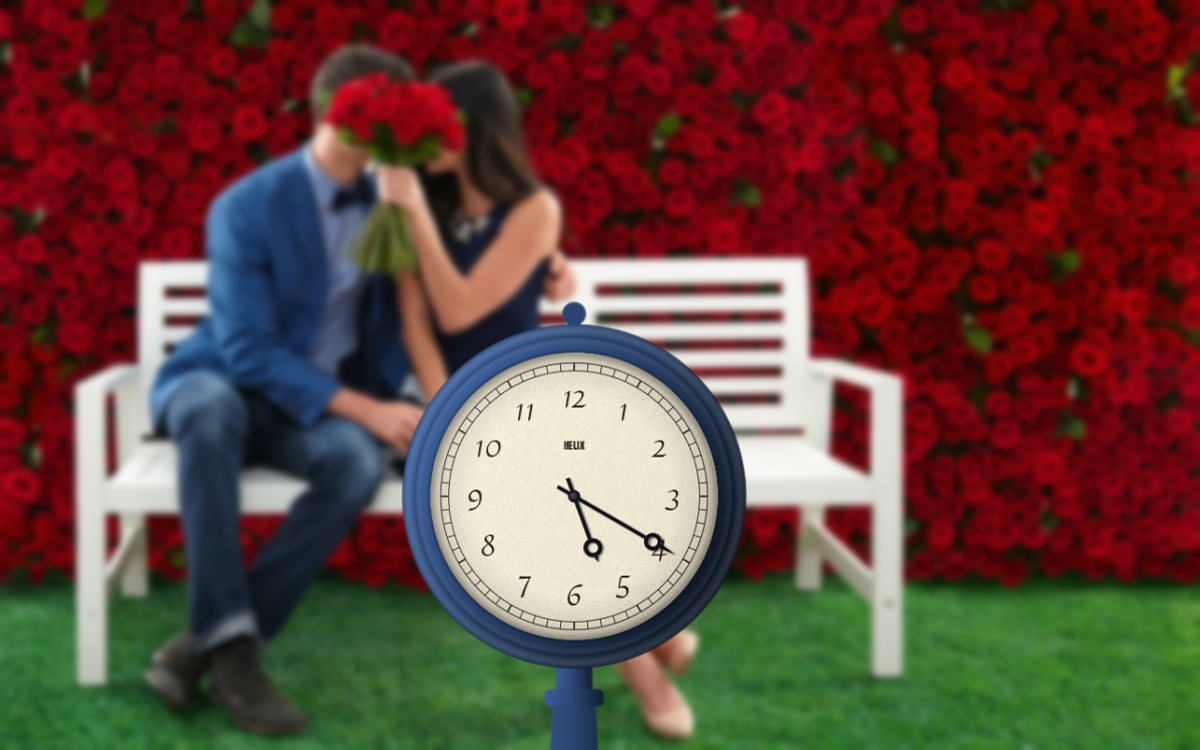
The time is 5 h 20 min
